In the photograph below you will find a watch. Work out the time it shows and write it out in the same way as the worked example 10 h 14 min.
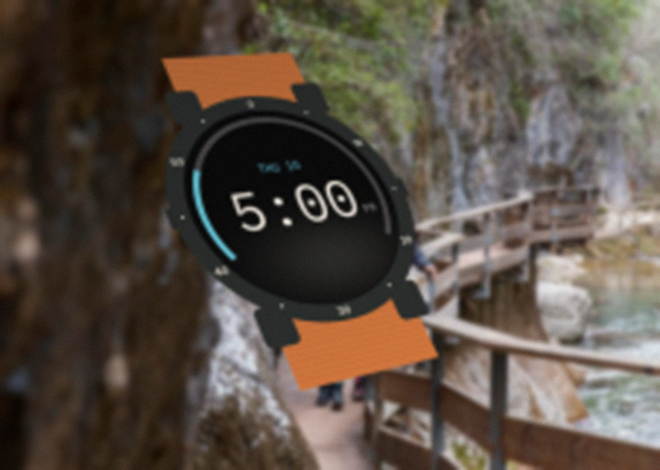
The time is 5 h 00 min
